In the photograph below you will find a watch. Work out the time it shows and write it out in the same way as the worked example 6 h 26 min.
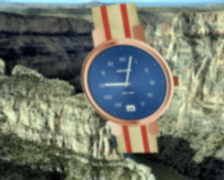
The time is 9 h 03 min
